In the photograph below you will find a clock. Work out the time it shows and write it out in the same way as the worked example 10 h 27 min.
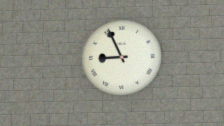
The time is 8 h 56 min
